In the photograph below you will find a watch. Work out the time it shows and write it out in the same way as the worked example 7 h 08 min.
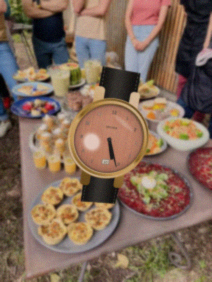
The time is 5 h 26 min
